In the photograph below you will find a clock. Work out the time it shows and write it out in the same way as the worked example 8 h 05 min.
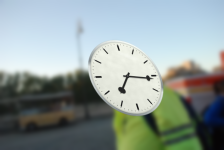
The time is 7 h 16 min
